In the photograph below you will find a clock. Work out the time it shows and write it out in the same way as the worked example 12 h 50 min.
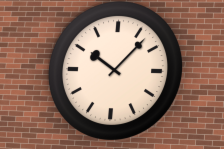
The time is 10 h 07 min
